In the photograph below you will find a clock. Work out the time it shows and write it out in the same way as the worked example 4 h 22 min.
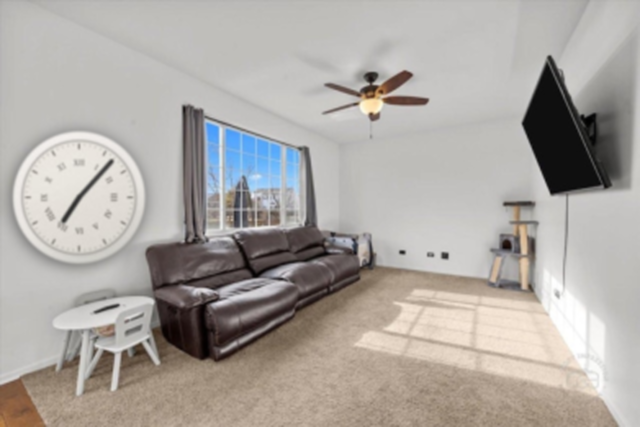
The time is 7 h 07 min
